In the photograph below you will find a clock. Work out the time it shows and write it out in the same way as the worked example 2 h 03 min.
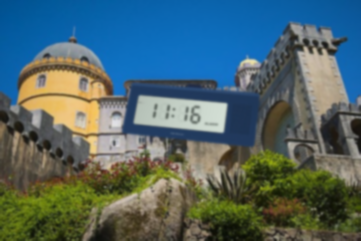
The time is 11 h 16 min
